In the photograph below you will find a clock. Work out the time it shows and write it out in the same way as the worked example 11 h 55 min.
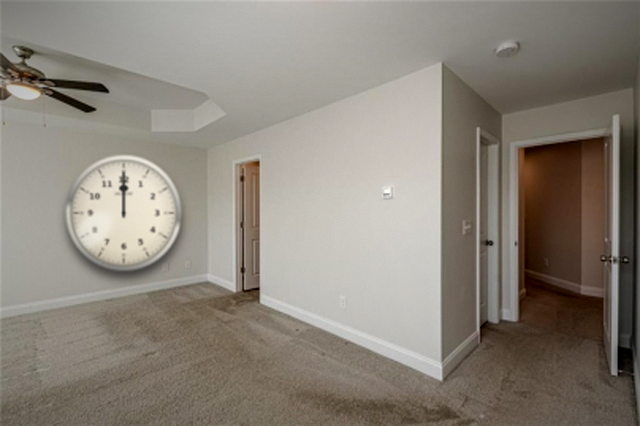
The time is 12 h 00 min
